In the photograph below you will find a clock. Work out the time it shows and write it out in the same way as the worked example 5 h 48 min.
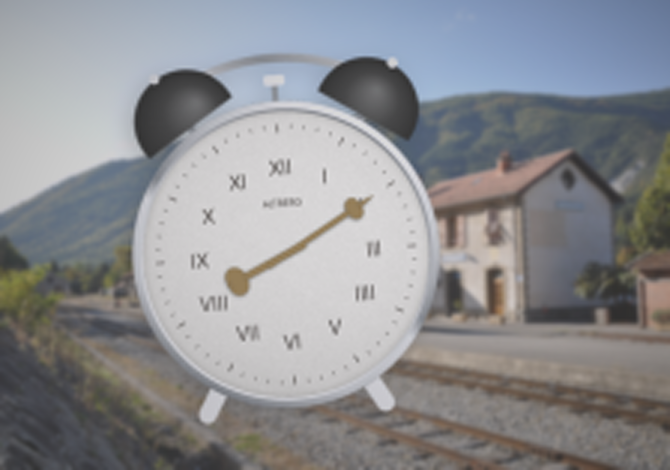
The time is 8 h 10 min
